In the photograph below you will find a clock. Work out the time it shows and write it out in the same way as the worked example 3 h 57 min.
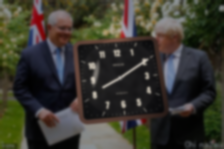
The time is 8 h 10 min
